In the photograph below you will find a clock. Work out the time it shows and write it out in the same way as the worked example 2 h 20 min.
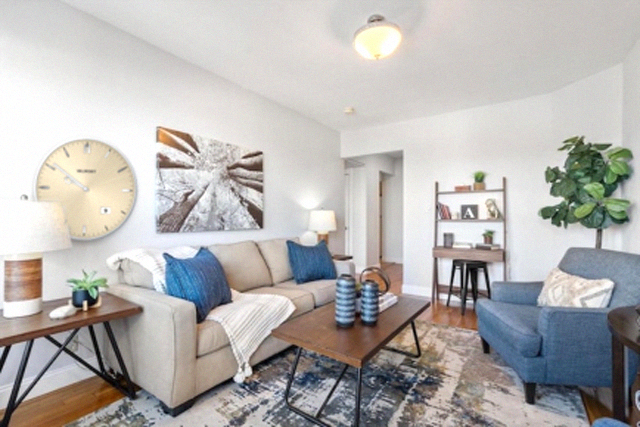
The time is 9 h 51 min
